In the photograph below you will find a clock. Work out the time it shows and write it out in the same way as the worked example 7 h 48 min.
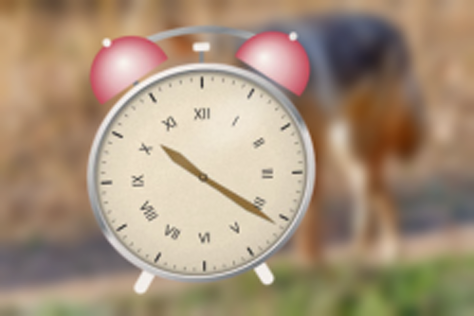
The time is 10 h 21 min
